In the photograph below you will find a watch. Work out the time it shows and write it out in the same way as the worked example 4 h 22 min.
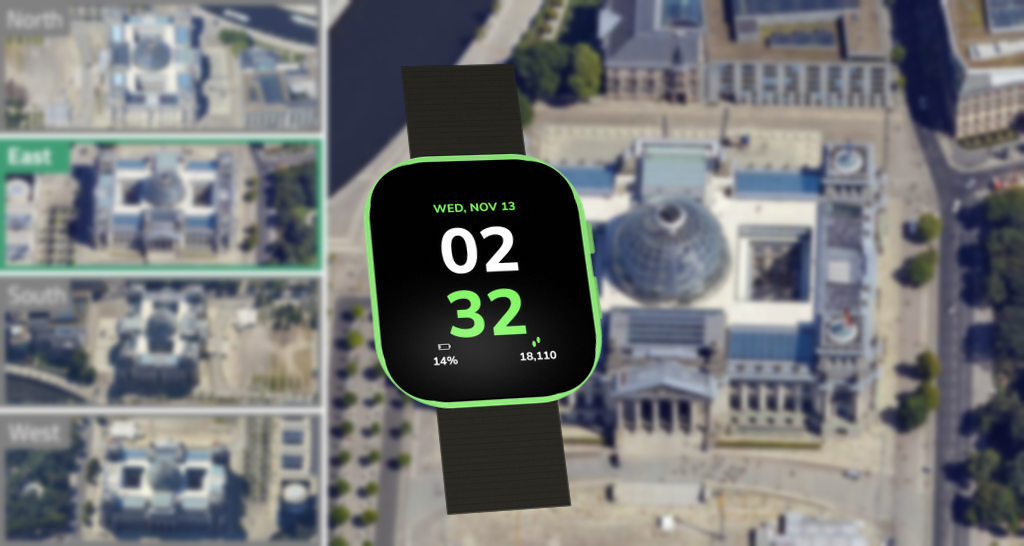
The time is 2 h 32 min
